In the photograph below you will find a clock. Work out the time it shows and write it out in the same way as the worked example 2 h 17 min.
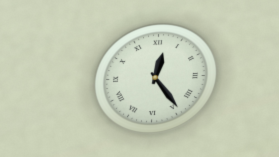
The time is 12 h 24 min
